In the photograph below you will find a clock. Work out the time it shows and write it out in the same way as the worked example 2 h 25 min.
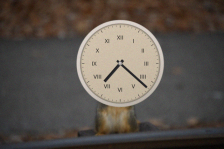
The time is 7 h 22 min
